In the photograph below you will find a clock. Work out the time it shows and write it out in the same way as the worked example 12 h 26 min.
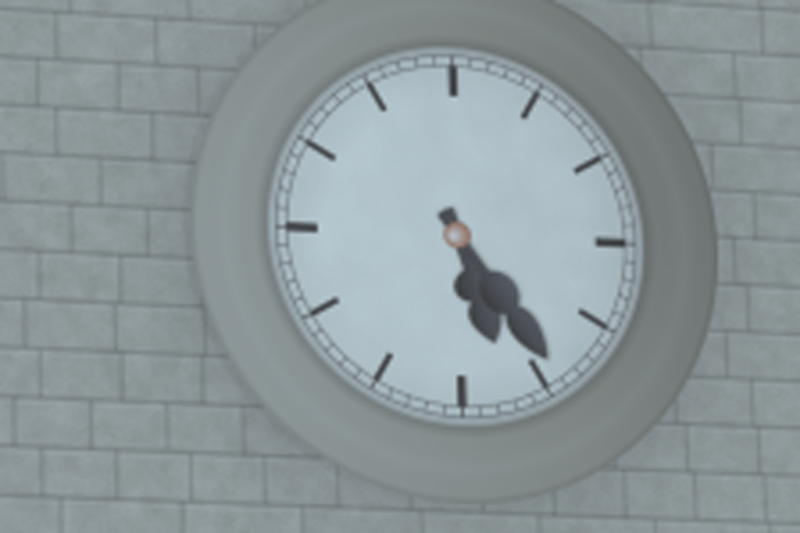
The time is 5 h 24 min
